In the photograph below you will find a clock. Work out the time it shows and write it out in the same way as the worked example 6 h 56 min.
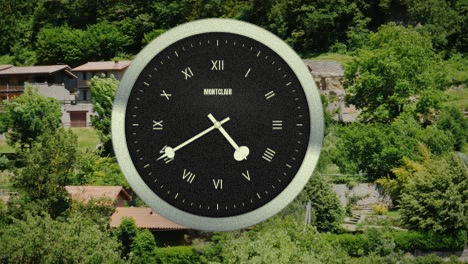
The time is 4 h 40 min
